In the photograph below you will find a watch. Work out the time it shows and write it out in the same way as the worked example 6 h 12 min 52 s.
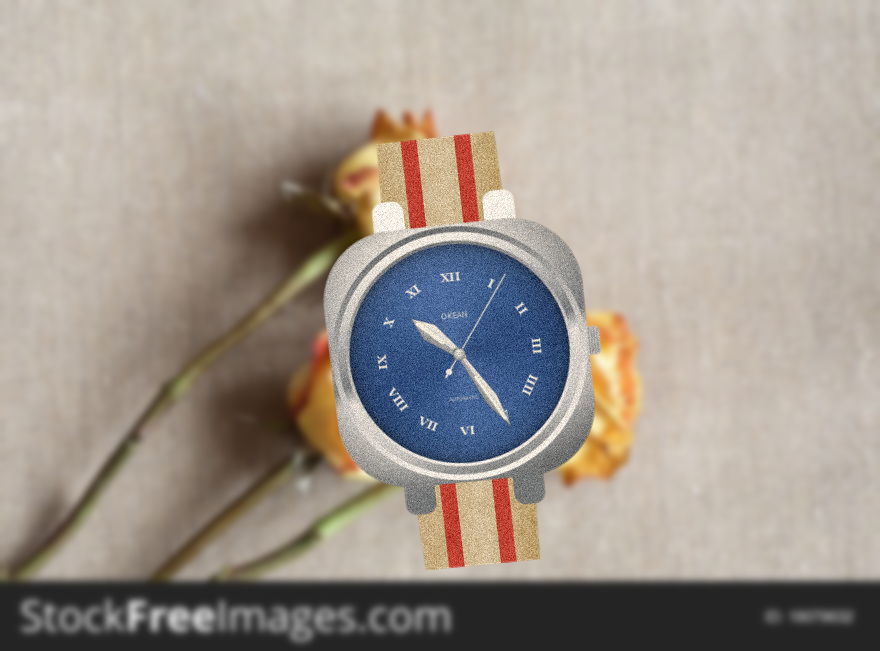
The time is 10 h 25 min 06 s
